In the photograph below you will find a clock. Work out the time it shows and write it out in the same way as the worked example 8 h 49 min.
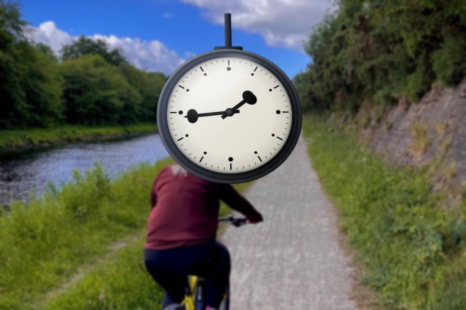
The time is 1 h 44 min
